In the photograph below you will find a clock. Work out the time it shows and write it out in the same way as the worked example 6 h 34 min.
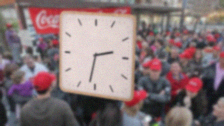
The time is 2 h 32 min
